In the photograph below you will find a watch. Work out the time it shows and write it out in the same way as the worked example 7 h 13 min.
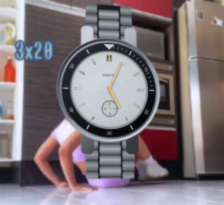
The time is 5 h 04 min
